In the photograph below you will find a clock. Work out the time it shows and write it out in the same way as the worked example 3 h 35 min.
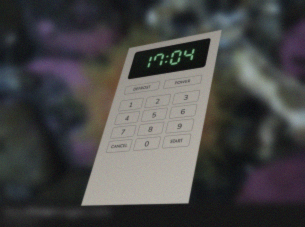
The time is 17 h 04 min
